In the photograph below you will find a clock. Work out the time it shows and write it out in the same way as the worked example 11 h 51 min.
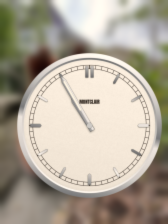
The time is 10 h 55 min
